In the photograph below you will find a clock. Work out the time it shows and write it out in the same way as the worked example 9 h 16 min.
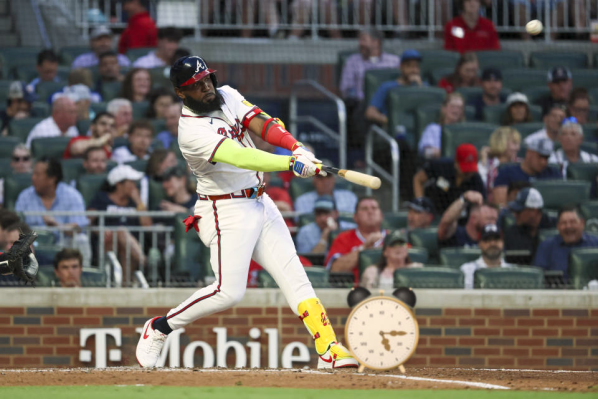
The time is 5 h 15 min
